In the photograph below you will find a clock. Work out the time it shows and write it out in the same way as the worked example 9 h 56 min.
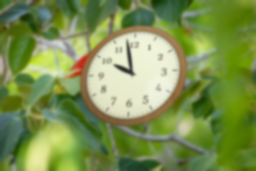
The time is 9 h 58 min
